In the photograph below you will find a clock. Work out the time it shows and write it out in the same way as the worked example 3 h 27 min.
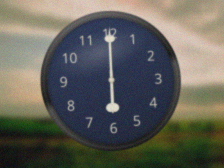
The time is 6 h 00 min
